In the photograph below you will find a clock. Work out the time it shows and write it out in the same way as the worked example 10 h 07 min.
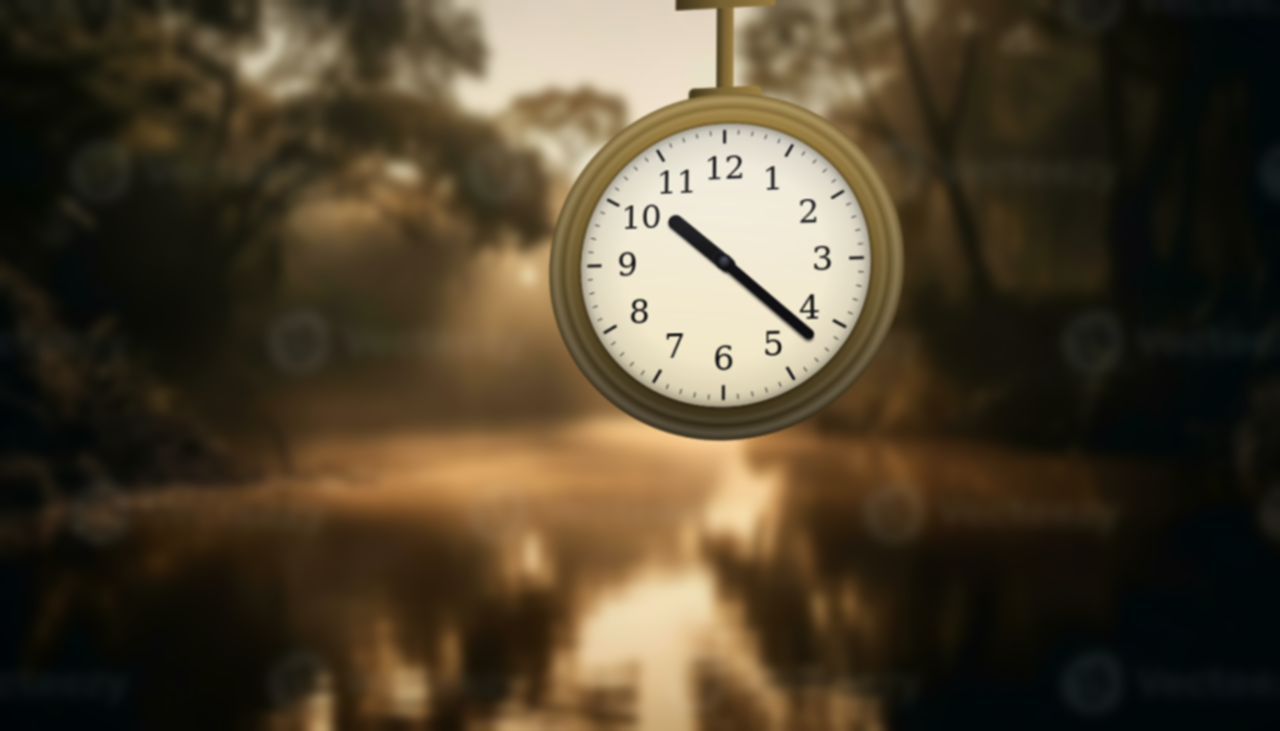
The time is 10 h 22 min
